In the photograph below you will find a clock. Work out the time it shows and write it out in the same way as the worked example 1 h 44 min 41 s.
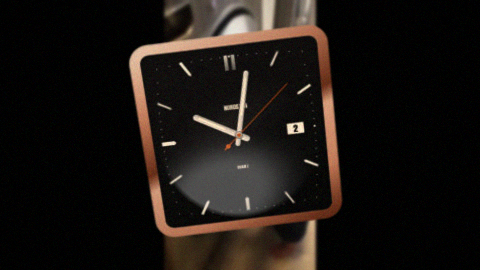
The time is 10 h 02 min 08 s
